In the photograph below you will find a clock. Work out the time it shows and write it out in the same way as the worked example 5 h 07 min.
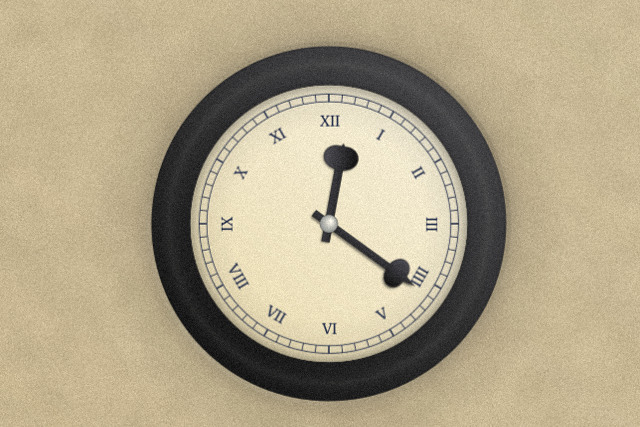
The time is 12 h 21 min
